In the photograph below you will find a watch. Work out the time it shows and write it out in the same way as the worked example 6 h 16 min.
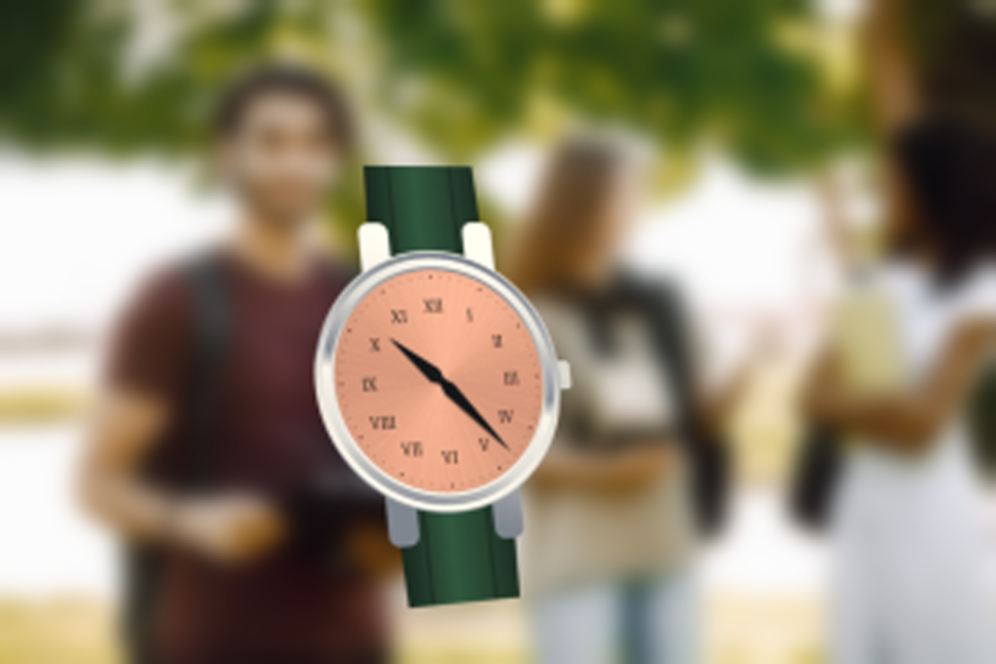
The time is 10 h 23 min
